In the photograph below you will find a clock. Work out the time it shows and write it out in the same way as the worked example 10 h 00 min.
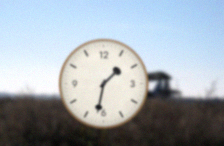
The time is 1 h 32 min
